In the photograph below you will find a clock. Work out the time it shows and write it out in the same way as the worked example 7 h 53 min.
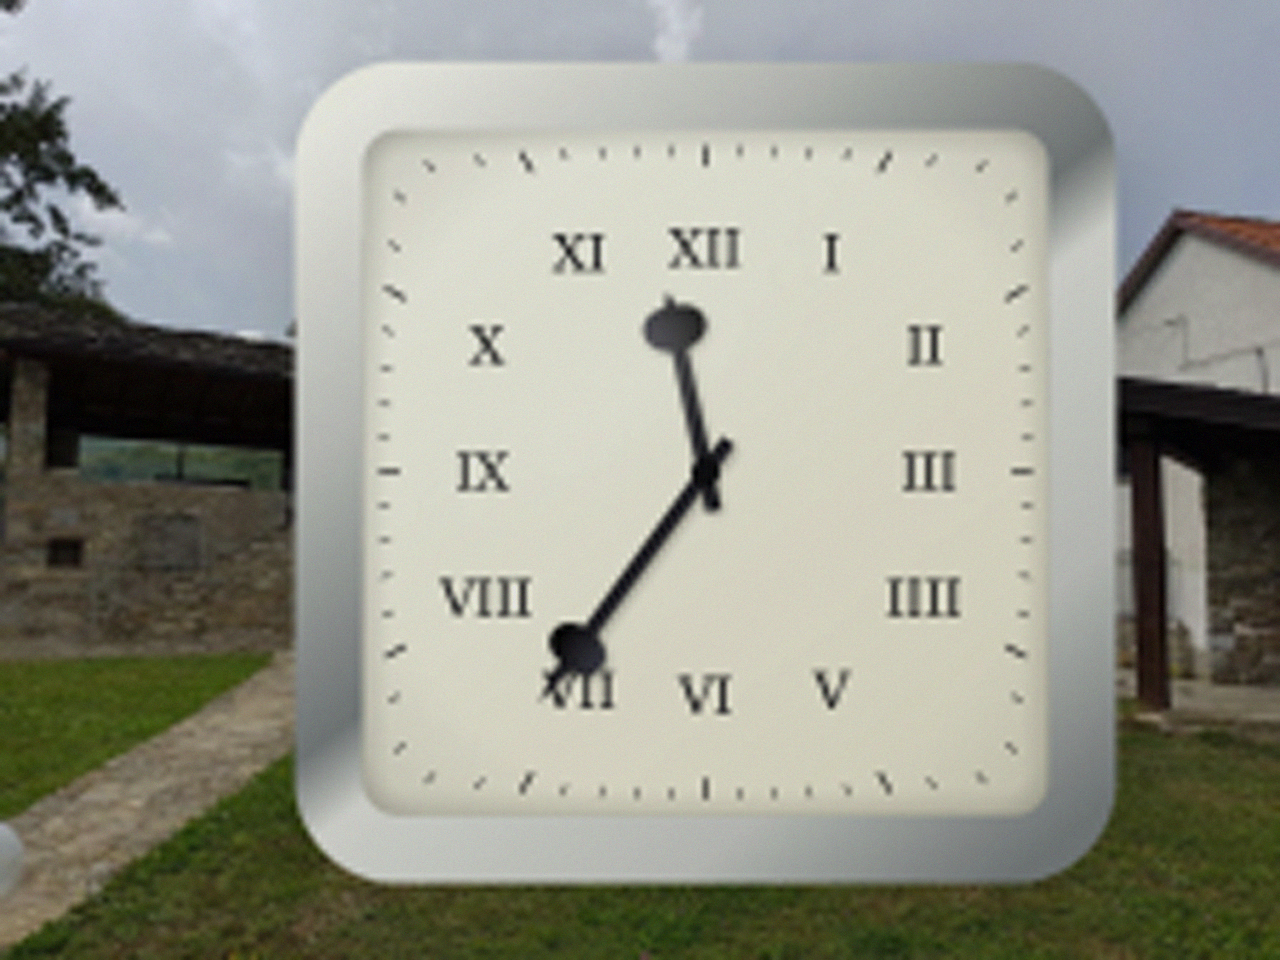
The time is 11 h 36 min
